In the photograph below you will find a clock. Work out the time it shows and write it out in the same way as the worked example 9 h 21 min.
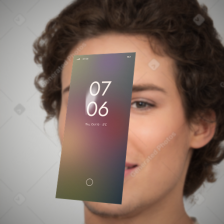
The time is 7 h 06 min
